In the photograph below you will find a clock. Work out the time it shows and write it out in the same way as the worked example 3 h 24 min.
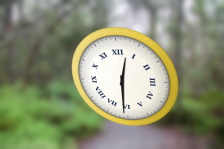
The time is 12 h 31 min
